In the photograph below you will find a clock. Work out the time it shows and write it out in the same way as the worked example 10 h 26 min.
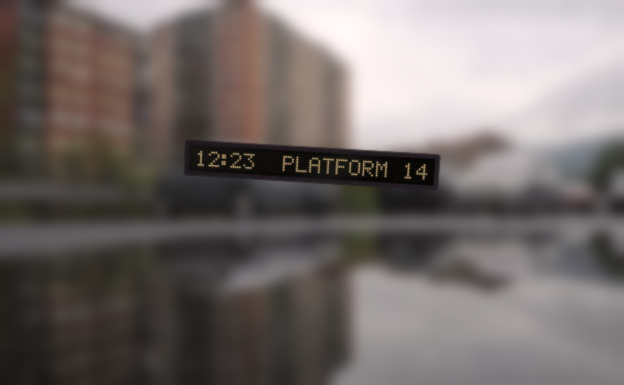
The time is 12 h 23 min
